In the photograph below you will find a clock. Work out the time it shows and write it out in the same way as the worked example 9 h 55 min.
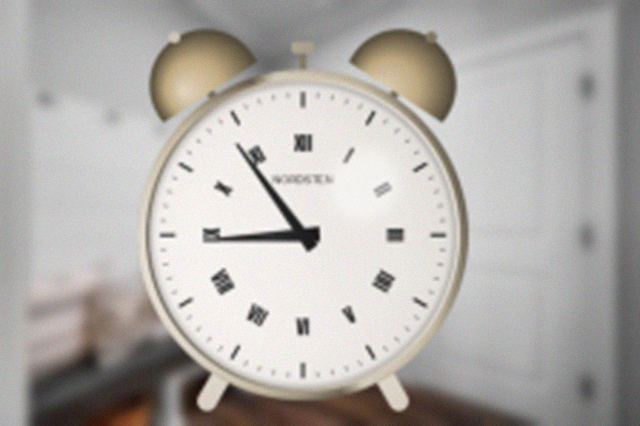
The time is 8 h 54 min
